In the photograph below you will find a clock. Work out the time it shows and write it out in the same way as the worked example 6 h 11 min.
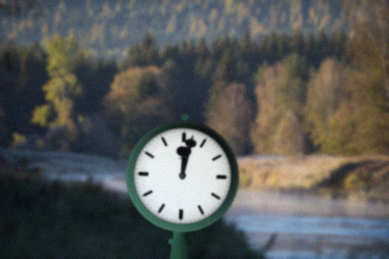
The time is 12 h 02 min
